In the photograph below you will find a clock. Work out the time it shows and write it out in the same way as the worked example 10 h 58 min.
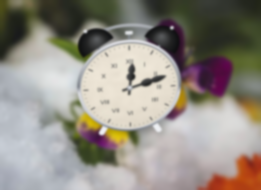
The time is 12 h 12 min
